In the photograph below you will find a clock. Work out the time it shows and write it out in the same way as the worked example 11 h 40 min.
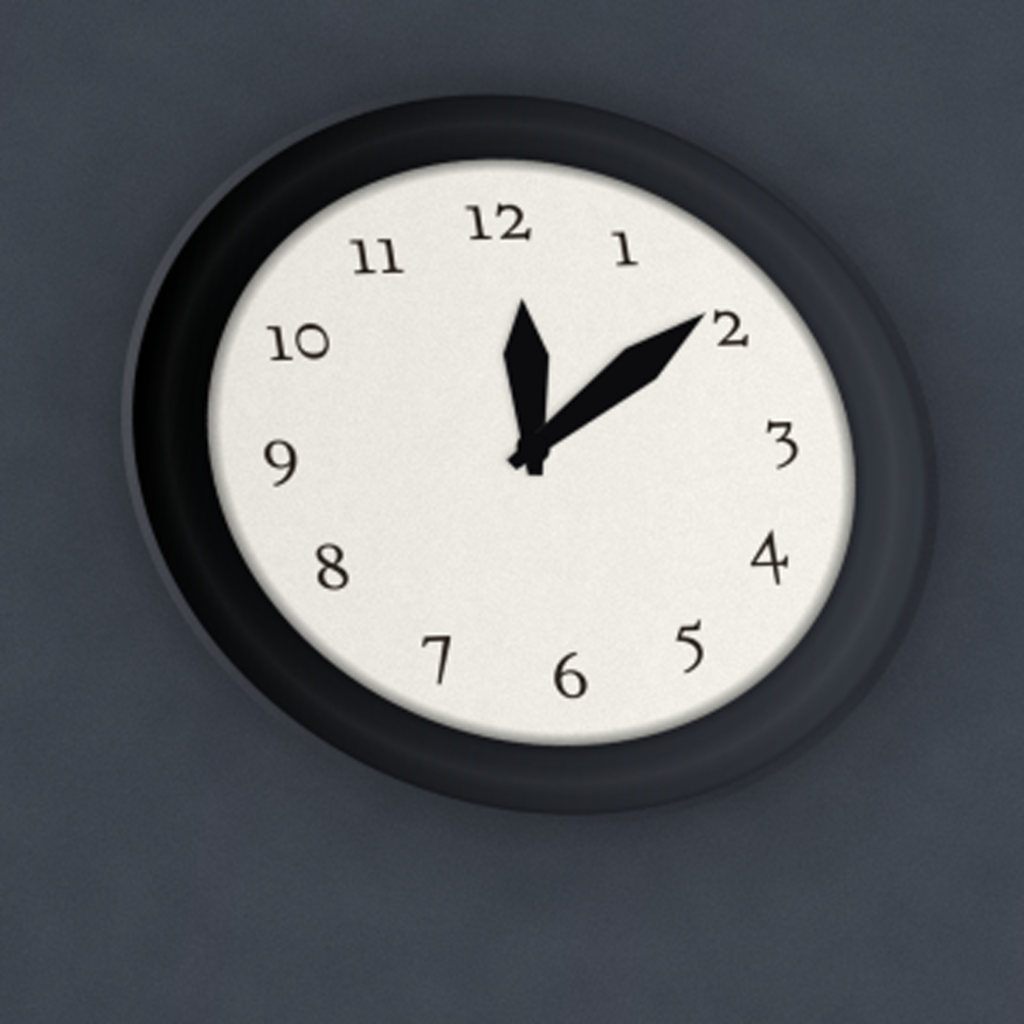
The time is 12 h 09 min
